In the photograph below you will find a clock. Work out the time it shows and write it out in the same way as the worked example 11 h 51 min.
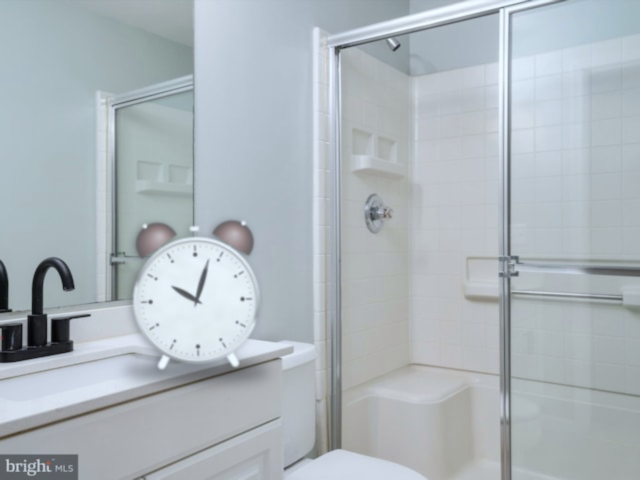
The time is 10 h 03 min
